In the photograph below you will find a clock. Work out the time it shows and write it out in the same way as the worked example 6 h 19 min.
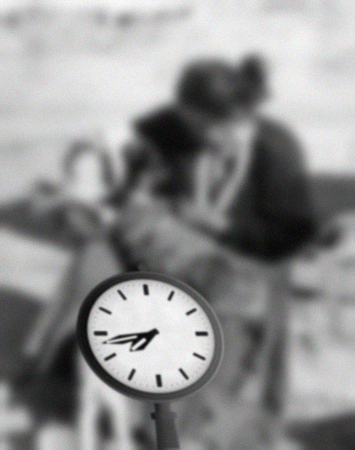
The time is 7 h 43 min
